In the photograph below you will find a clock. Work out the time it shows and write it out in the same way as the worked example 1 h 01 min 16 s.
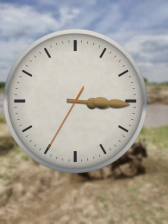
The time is 3 h 15 min 35 s
